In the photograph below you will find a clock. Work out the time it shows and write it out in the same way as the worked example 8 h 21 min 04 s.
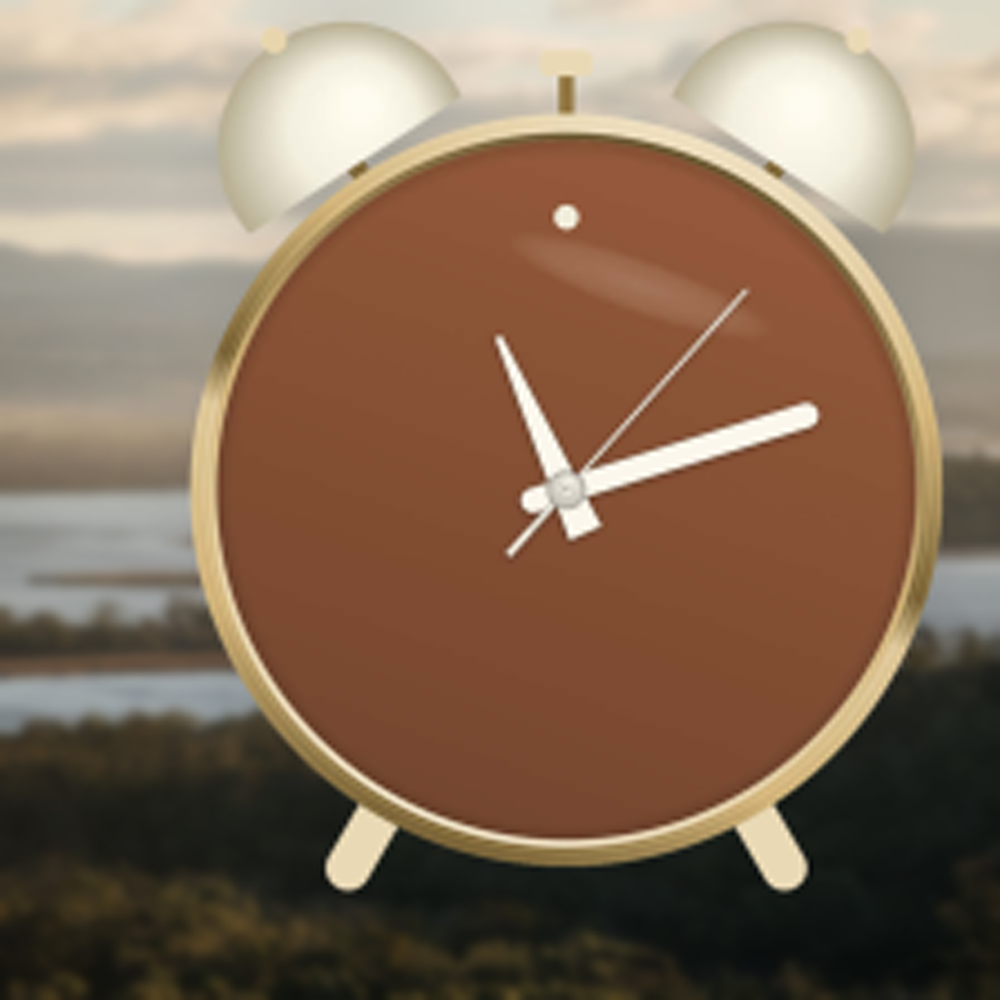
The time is 11 h 12 min 07 s
